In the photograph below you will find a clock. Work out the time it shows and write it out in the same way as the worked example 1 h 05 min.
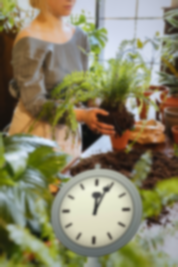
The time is 12 h 04 min
